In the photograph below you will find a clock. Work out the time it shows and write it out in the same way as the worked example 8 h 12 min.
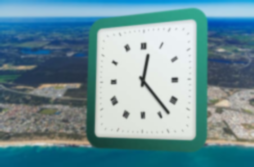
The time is 12 h 23 min
